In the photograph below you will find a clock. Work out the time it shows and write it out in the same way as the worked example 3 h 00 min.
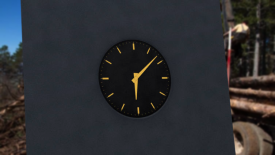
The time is 6 h 08 min
